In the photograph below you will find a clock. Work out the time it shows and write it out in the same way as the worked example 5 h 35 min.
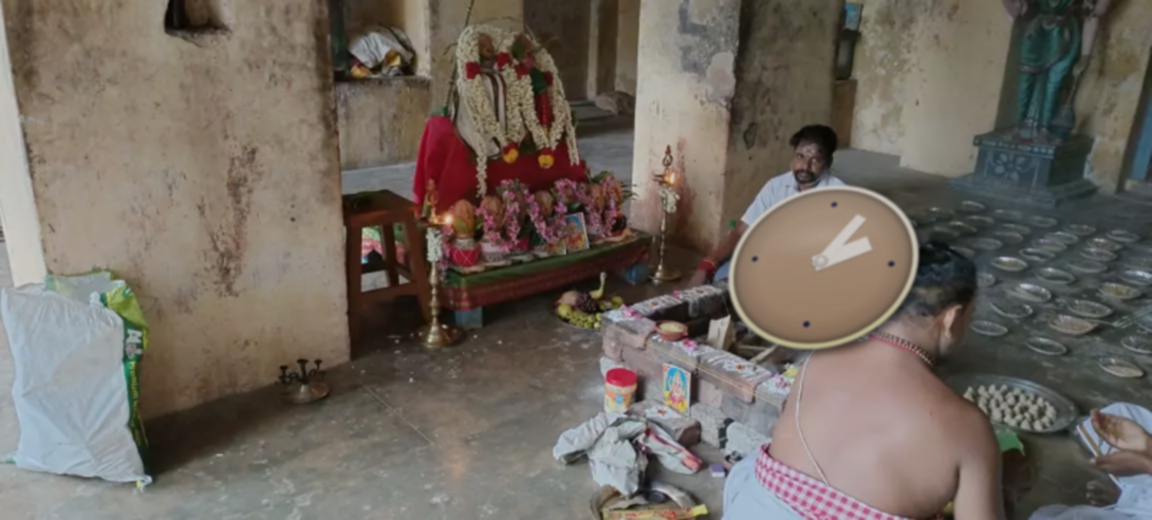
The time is 2 h 05 min
